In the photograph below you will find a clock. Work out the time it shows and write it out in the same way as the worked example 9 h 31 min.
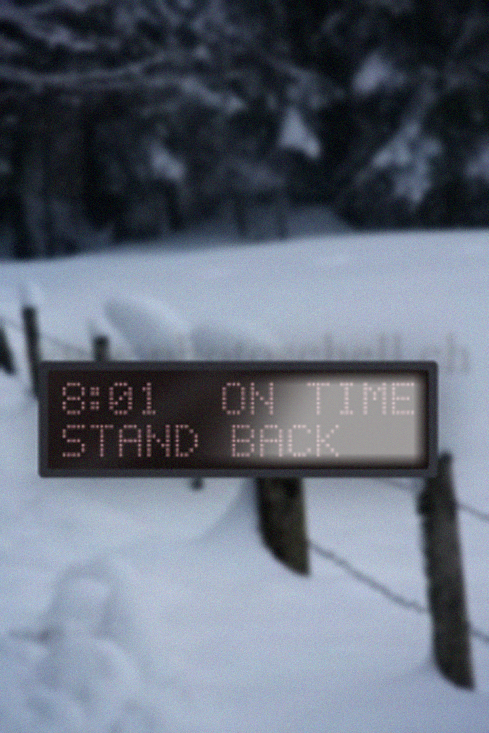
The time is 8 h 01 min
